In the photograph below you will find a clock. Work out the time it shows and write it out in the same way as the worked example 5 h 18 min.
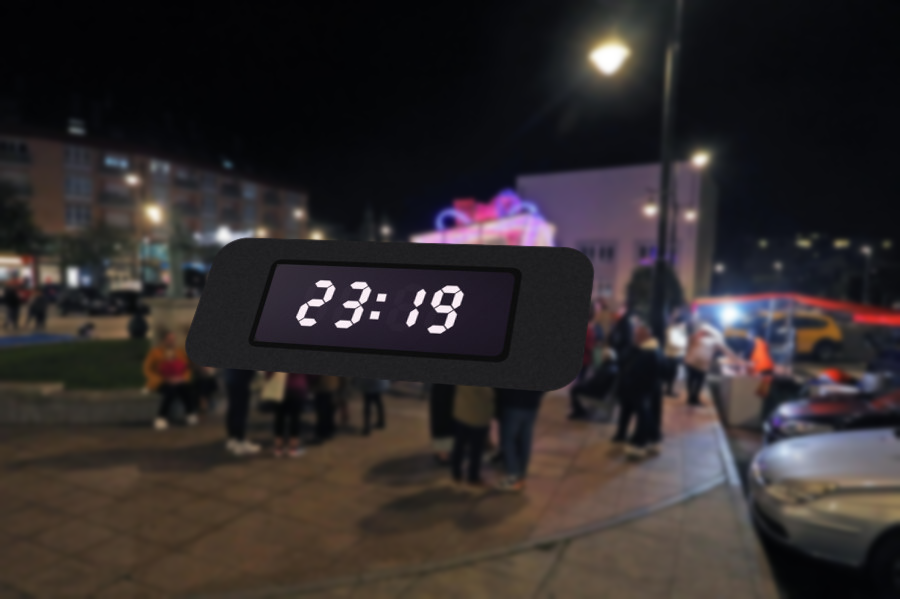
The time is 23 h 19 min
